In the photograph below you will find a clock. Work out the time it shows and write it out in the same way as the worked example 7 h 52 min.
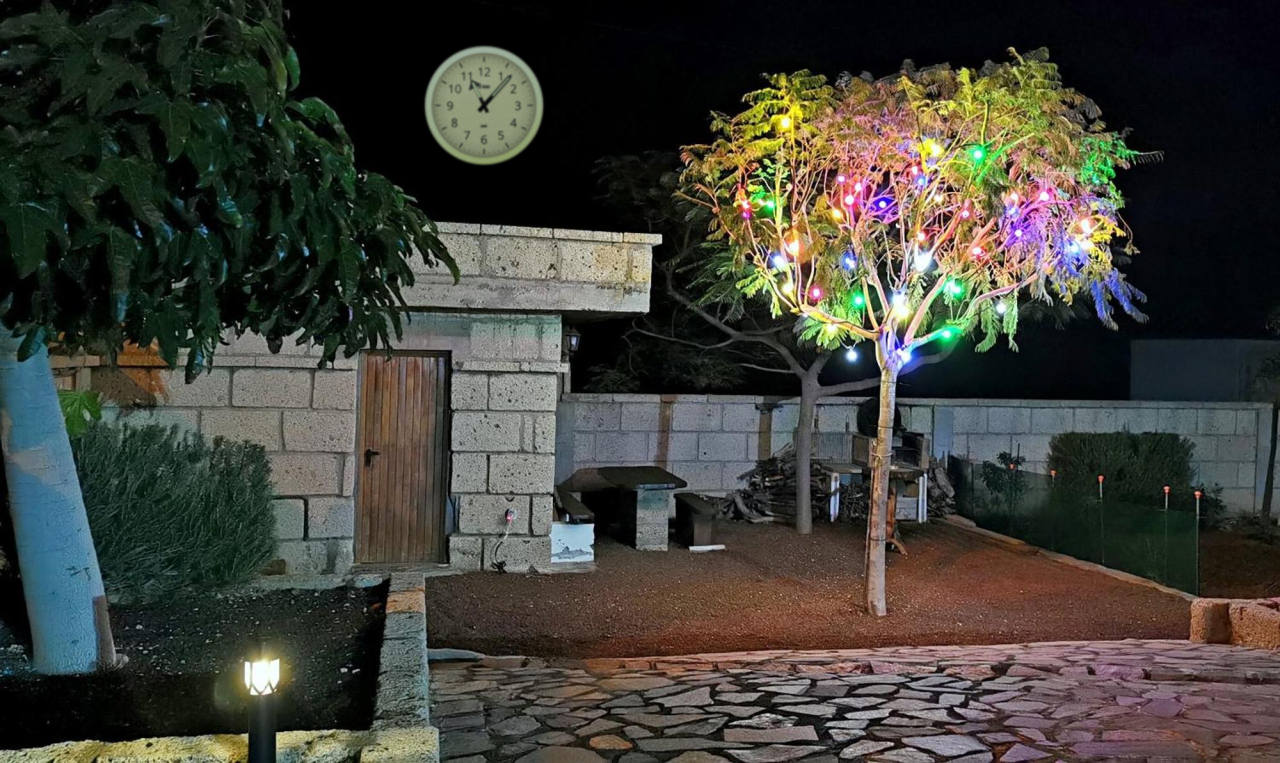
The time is 11 h 07 min
